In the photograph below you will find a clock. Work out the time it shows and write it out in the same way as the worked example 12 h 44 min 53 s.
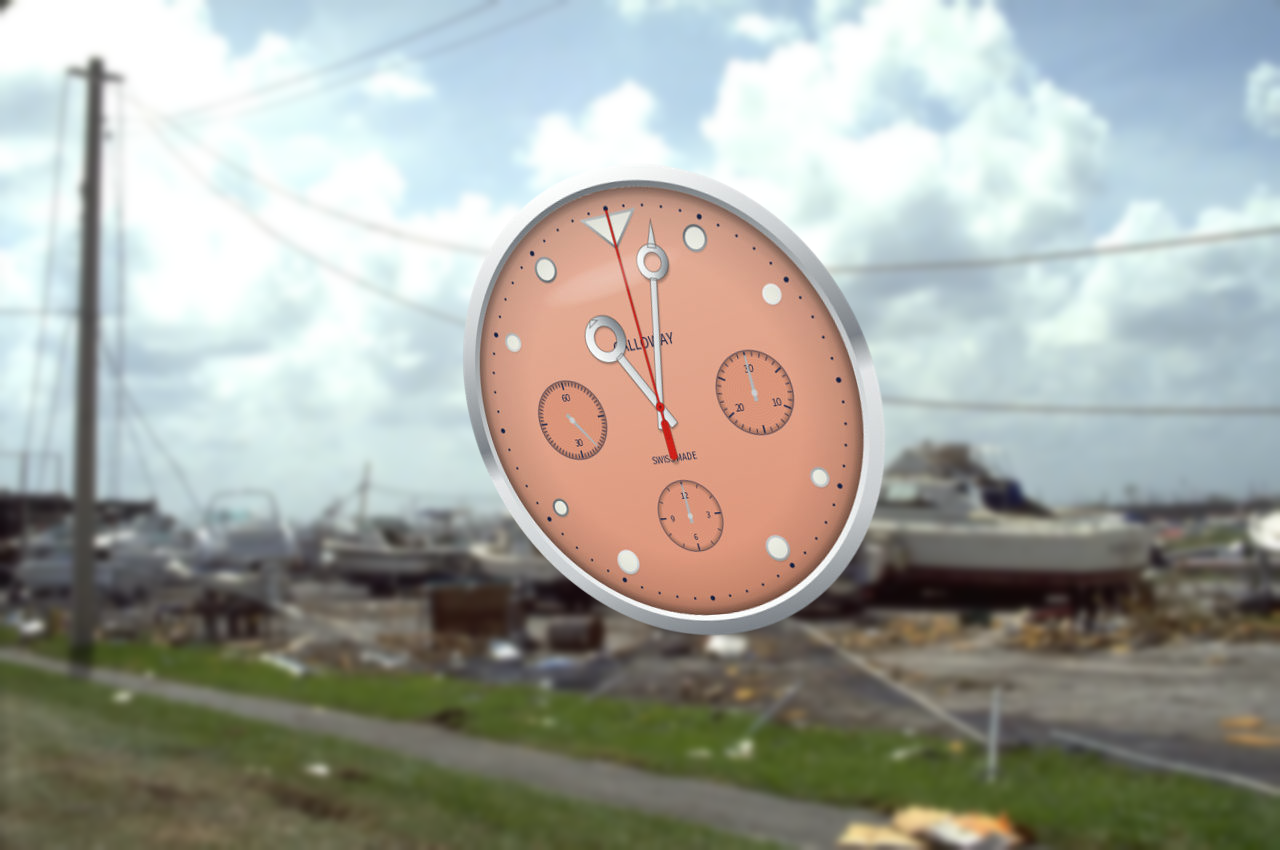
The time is 11 h 02 min 24 s
